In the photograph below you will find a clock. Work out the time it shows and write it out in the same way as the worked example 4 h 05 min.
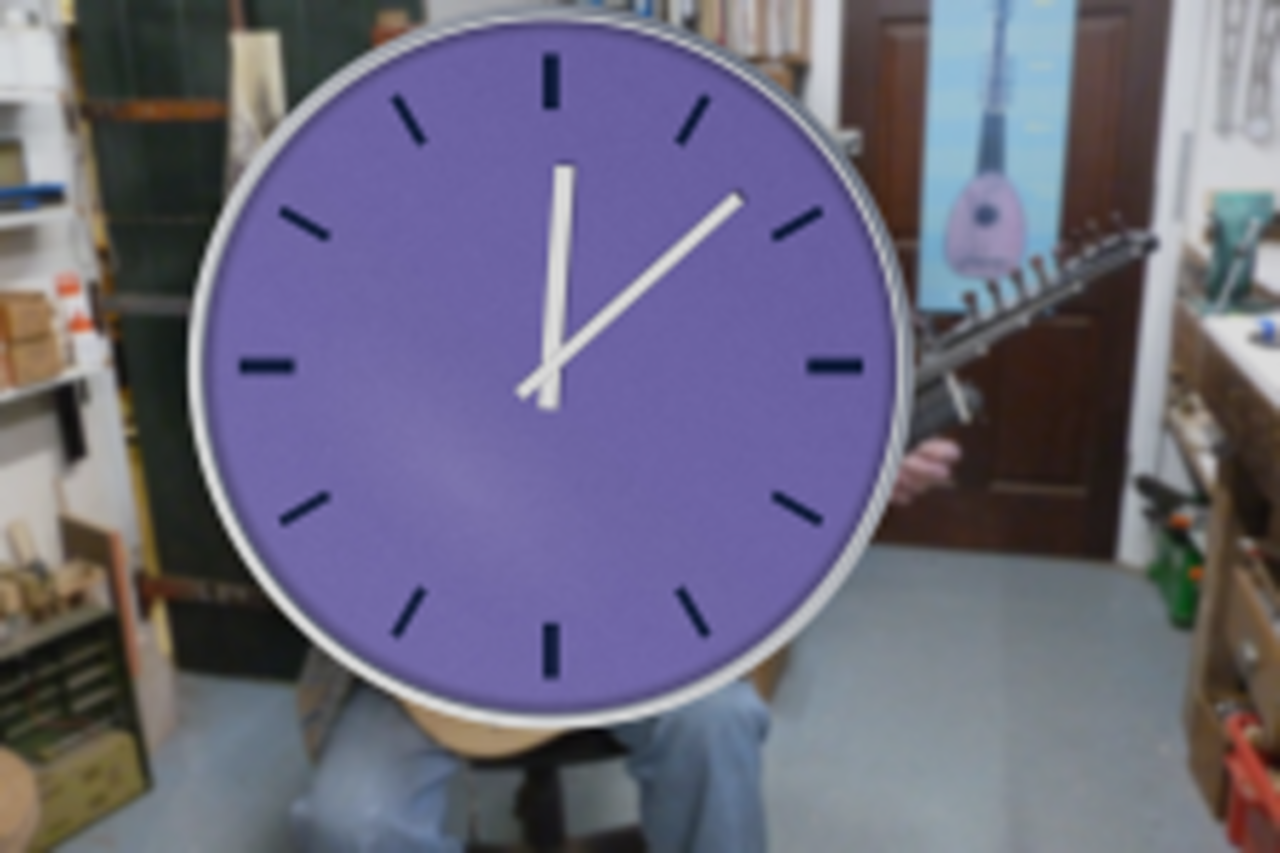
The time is 12 h 08 min
